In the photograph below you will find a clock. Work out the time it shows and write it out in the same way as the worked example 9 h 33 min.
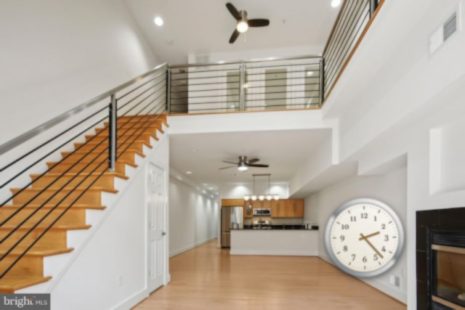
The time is 2 h 23 min
